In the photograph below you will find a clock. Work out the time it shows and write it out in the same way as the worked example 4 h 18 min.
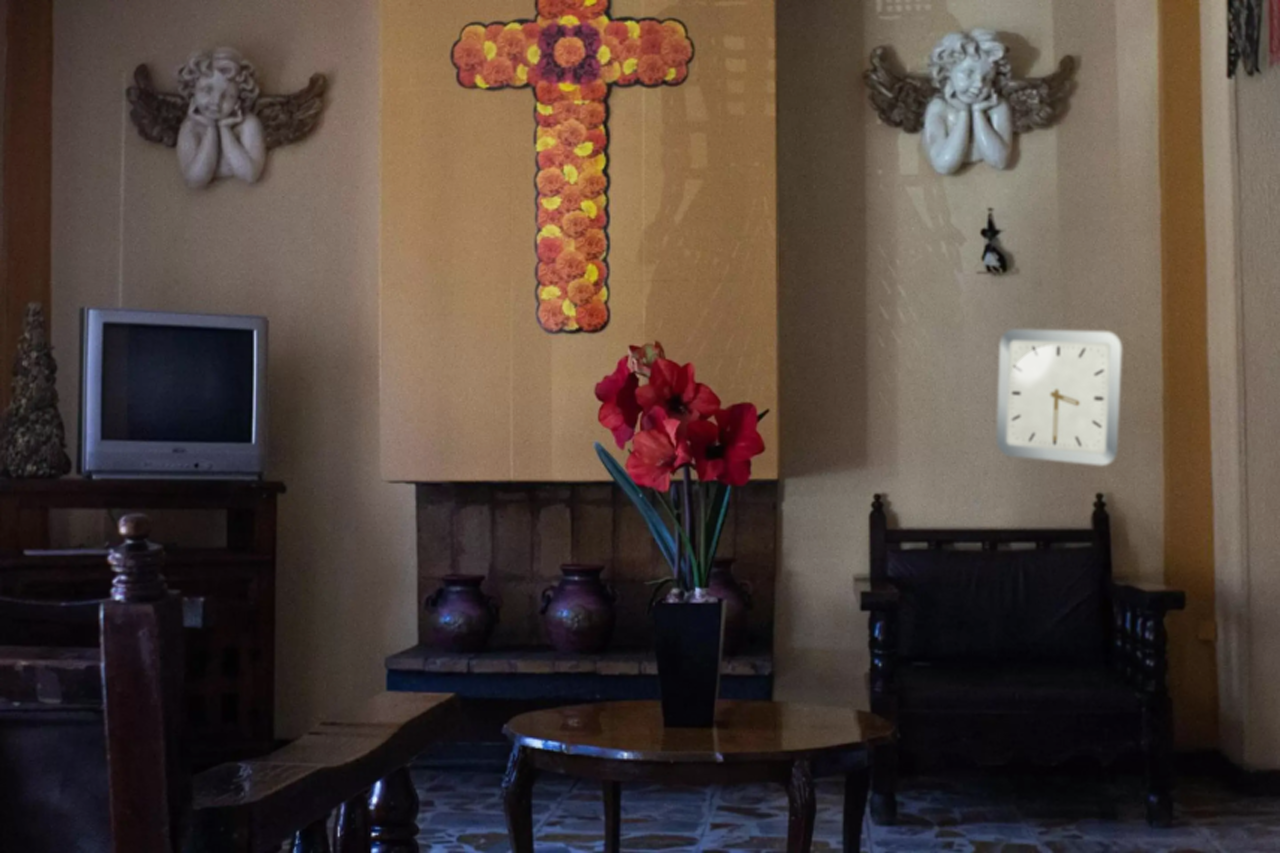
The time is 3 h 30 min
